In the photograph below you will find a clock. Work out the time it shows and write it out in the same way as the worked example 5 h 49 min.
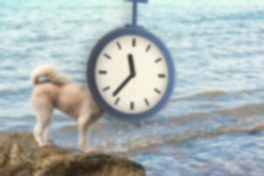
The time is 11 h 37 min
